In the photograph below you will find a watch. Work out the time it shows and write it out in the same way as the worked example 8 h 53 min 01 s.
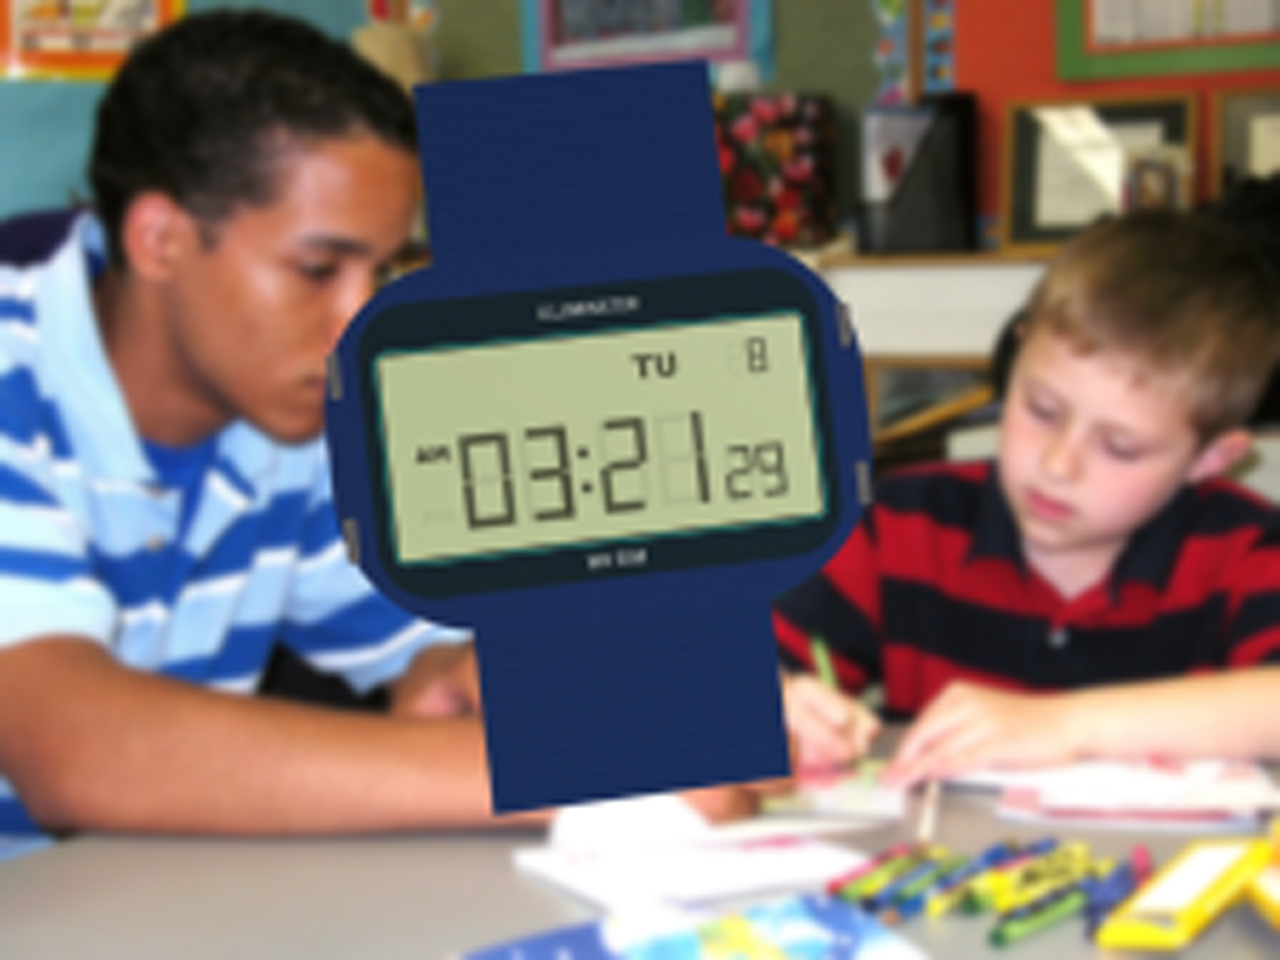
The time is 3 h 21 min 29 s
